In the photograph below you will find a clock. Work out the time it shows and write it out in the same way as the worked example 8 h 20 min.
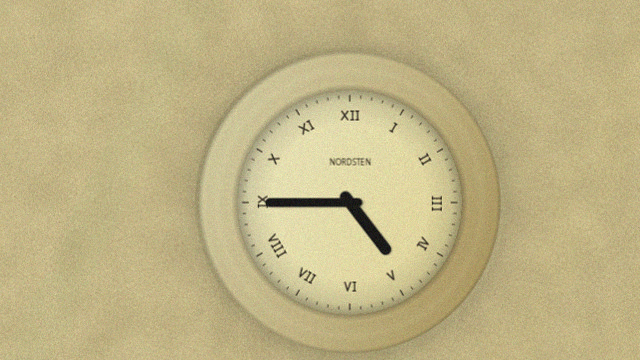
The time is 4 h 45 min
